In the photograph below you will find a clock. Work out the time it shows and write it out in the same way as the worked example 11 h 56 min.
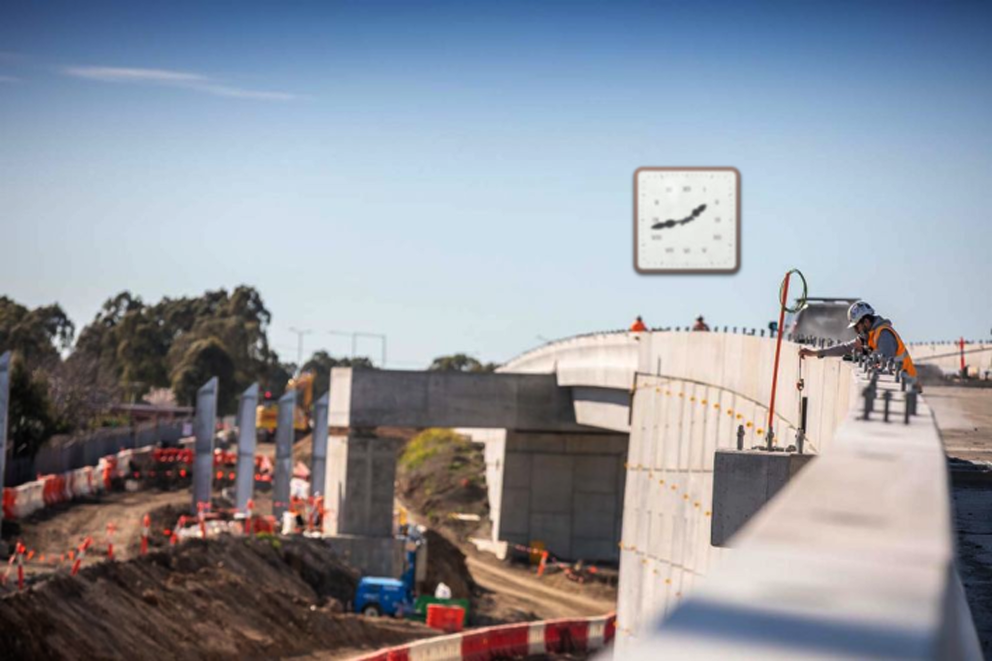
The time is 1 h 43 min
